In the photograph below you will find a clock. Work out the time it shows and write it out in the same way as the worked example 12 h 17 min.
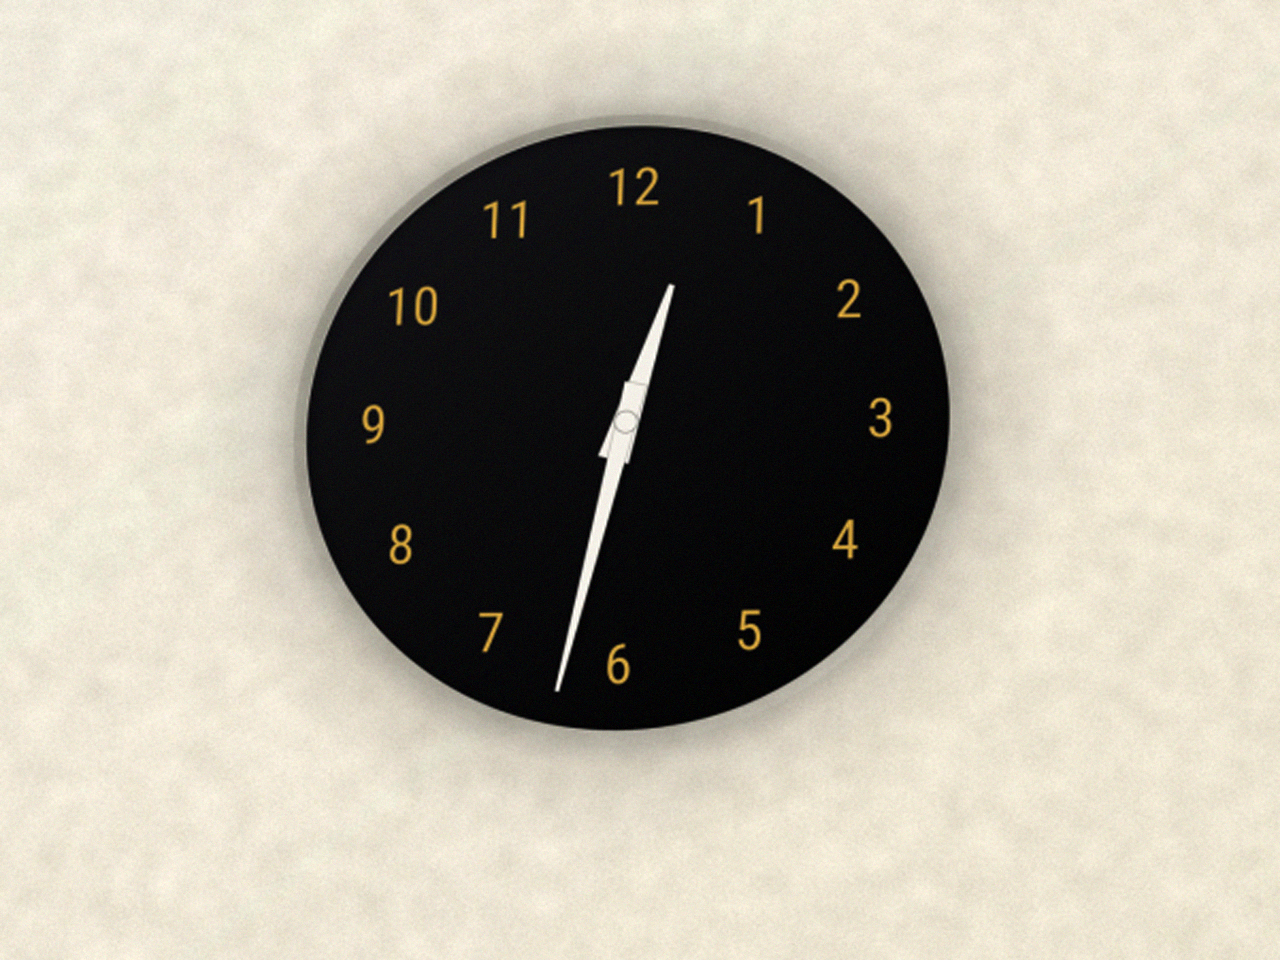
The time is 12 h 32 min
